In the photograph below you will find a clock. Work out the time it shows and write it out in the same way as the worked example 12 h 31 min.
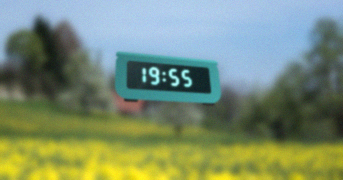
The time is 19 h 55 min
